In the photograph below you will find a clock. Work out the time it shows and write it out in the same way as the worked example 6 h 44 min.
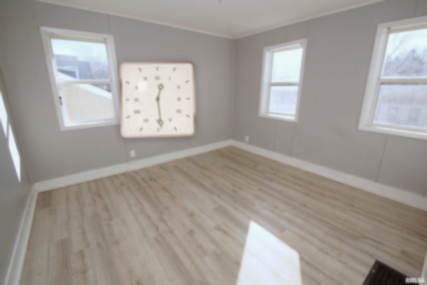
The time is 12 h 29 min
